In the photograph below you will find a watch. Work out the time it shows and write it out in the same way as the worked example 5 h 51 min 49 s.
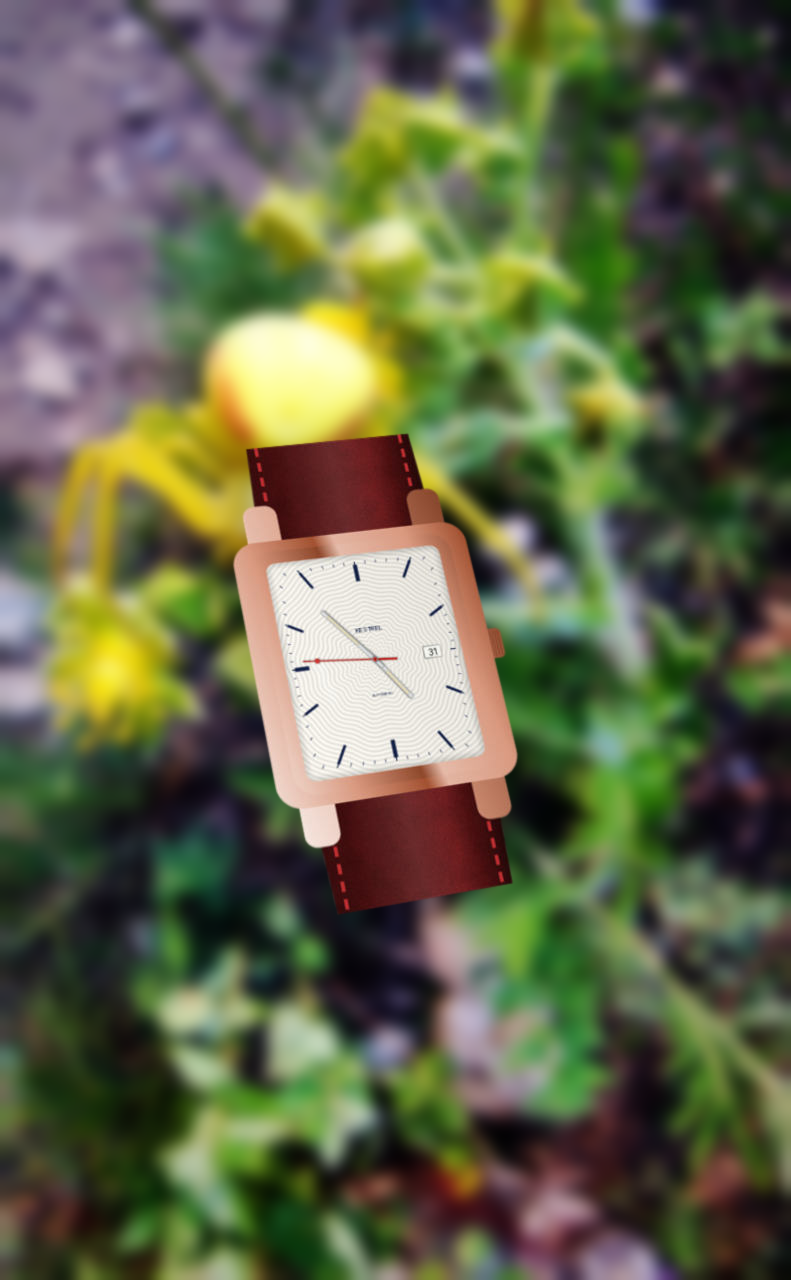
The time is 4 h 53 min 46 s
